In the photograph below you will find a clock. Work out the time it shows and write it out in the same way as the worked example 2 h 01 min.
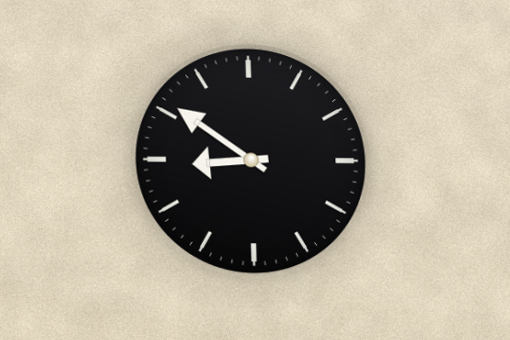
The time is 8 h 51 min
